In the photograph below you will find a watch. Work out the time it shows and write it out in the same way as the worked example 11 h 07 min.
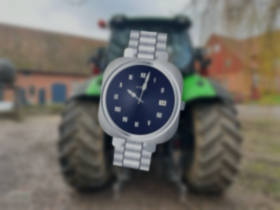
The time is 10 h 02 min
